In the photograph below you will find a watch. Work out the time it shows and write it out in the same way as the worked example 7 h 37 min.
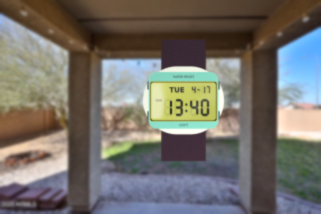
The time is 13 h 40 min
